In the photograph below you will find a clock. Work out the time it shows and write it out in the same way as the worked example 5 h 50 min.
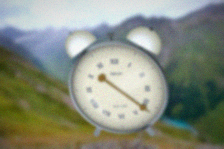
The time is 10 h 22 min
